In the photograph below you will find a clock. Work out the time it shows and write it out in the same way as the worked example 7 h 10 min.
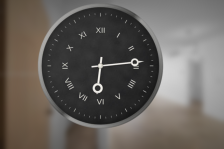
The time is 6 h 14 min
